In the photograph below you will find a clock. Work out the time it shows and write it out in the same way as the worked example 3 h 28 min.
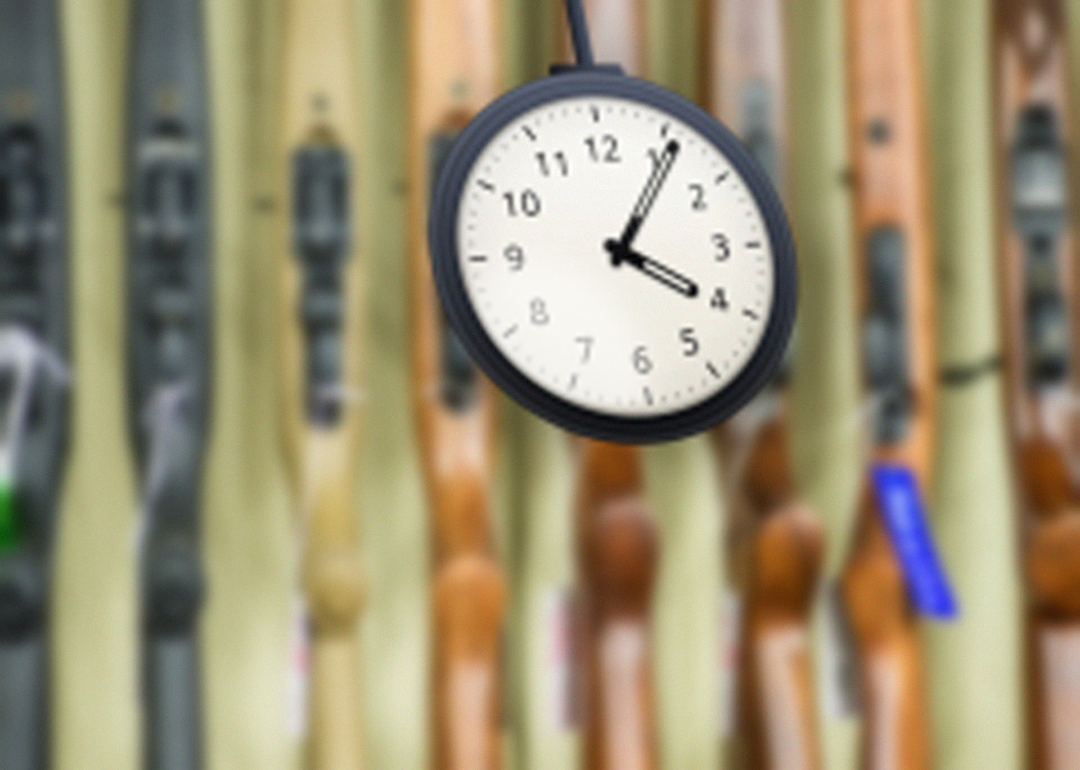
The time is 4 h 06 min
